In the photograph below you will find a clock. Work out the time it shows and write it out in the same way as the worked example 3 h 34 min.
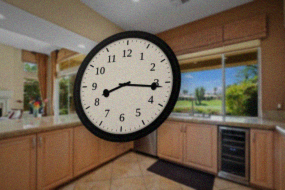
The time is 8 h 16 min
